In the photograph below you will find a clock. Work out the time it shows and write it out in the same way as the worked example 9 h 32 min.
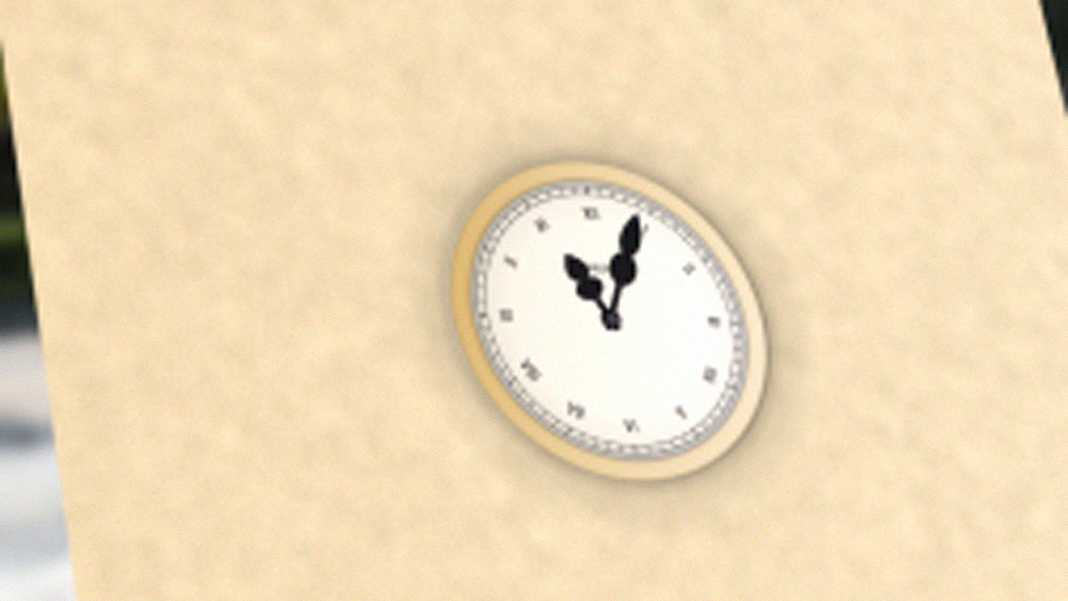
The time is 11 h 04 min
